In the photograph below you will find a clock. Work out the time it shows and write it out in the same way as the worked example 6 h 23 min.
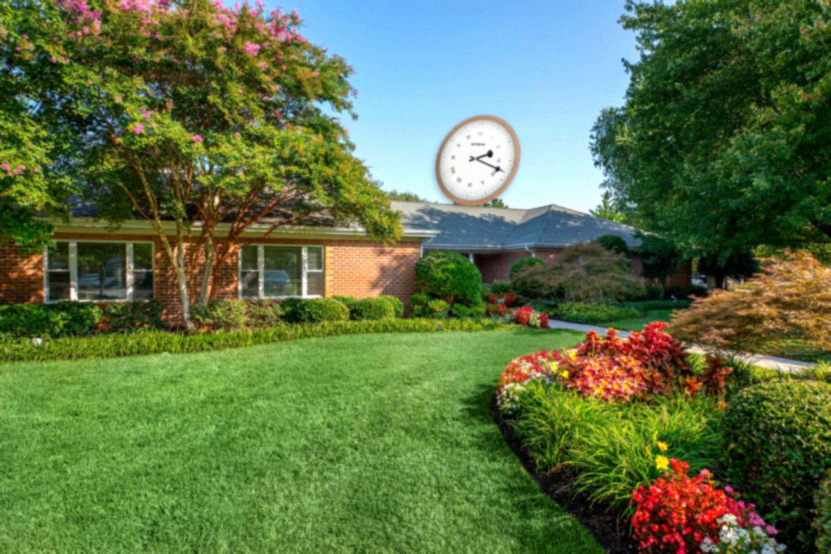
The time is 2 h 18 min
